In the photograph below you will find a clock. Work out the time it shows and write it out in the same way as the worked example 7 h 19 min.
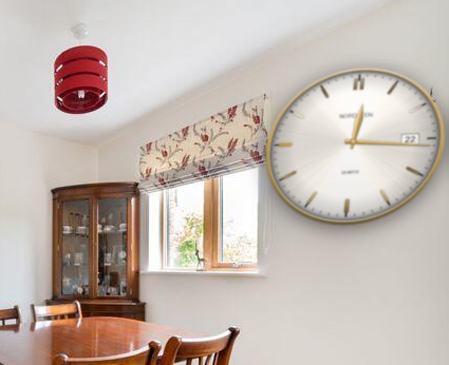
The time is 12 h 16 min
